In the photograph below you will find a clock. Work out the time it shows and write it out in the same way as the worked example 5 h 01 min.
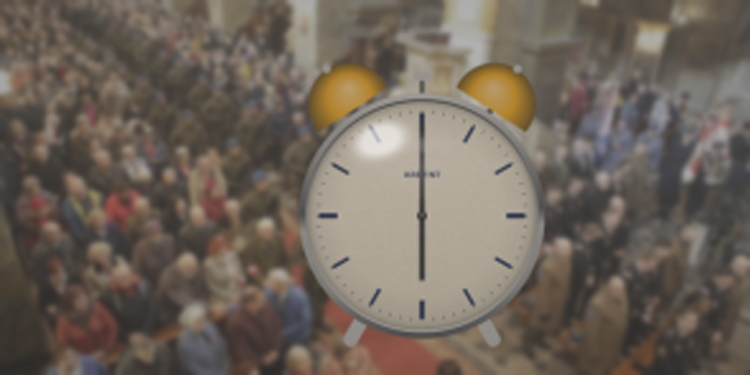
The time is 6 h 00 min
